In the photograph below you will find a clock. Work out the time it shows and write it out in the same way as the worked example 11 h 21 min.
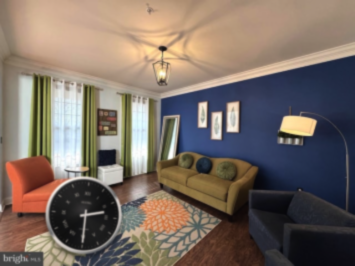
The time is 2 h 30 min
